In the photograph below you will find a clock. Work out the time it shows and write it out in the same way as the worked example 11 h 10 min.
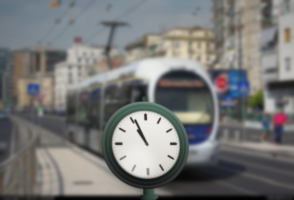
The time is 10 h 56 min
